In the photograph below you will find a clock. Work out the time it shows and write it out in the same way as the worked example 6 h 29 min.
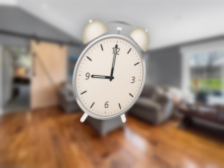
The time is 9 h 00 min
